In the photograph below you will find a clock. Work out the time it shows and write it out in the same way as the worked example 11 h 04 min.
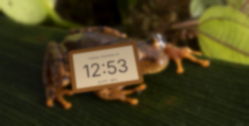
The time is 12 h 53 min
